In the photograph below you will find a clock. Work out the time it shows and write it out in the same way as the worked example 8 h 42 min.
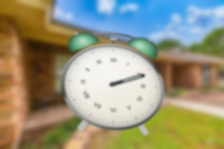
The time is 2 h 11 min
